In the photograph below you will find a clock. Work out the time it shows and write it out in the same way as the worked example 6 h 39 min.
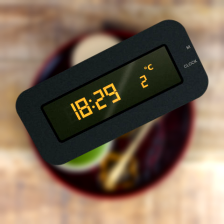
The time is 18 h 29 min
